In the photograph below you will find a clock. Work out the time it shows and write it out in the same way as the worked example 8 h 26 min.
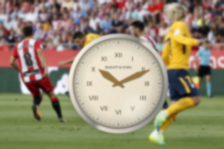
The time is 10 h 11 min
